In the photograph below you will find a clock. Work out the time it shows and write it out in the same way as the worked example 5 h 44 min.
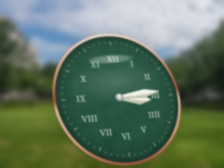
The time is 3 h 14 min
